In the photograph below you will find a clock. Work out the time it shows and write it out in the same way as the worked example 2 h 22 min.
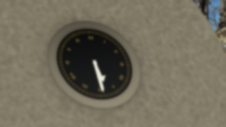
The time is 5 h 29 min
